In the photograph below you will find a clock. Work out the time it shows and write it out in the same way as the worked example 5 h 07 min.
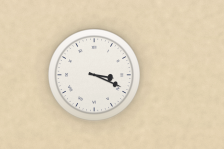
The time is 3 h 19 min
